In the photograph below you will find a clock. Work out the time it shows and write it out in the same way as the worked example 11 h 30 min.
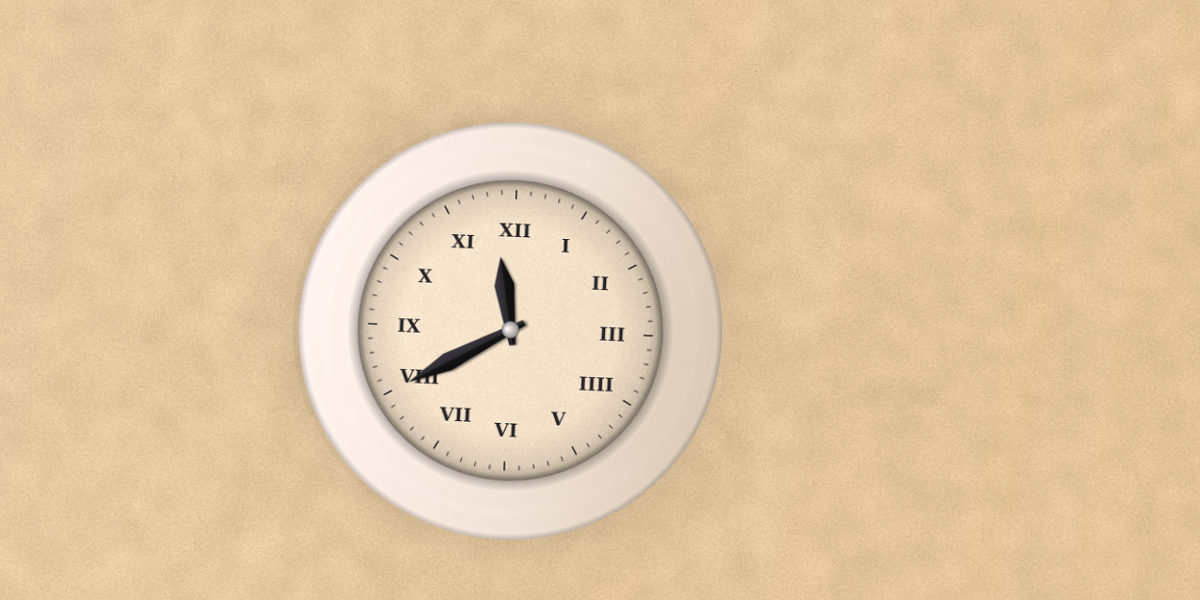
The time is 11 h 40 min
